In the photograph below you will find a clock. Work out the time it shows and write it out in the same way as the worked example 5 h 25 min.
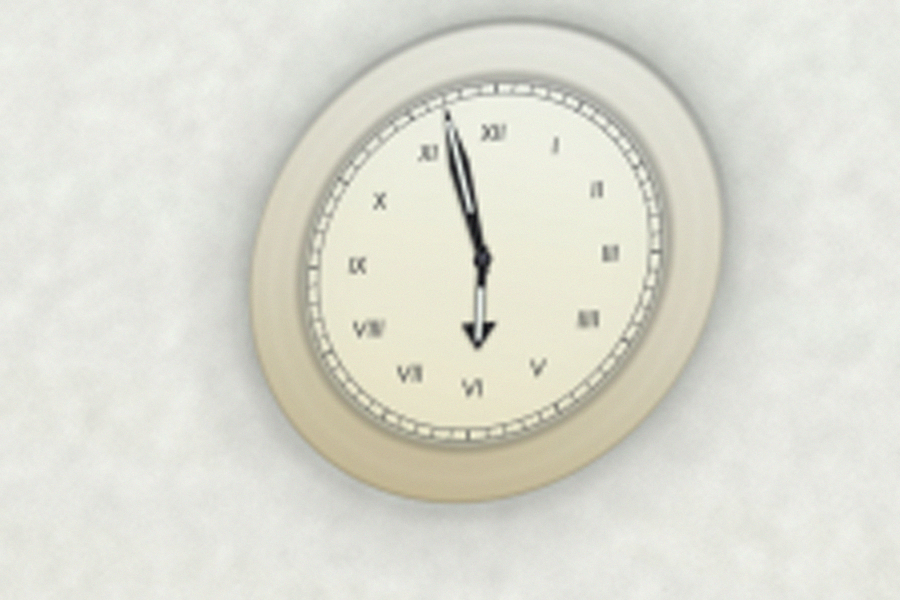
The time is 5 h 57 min
